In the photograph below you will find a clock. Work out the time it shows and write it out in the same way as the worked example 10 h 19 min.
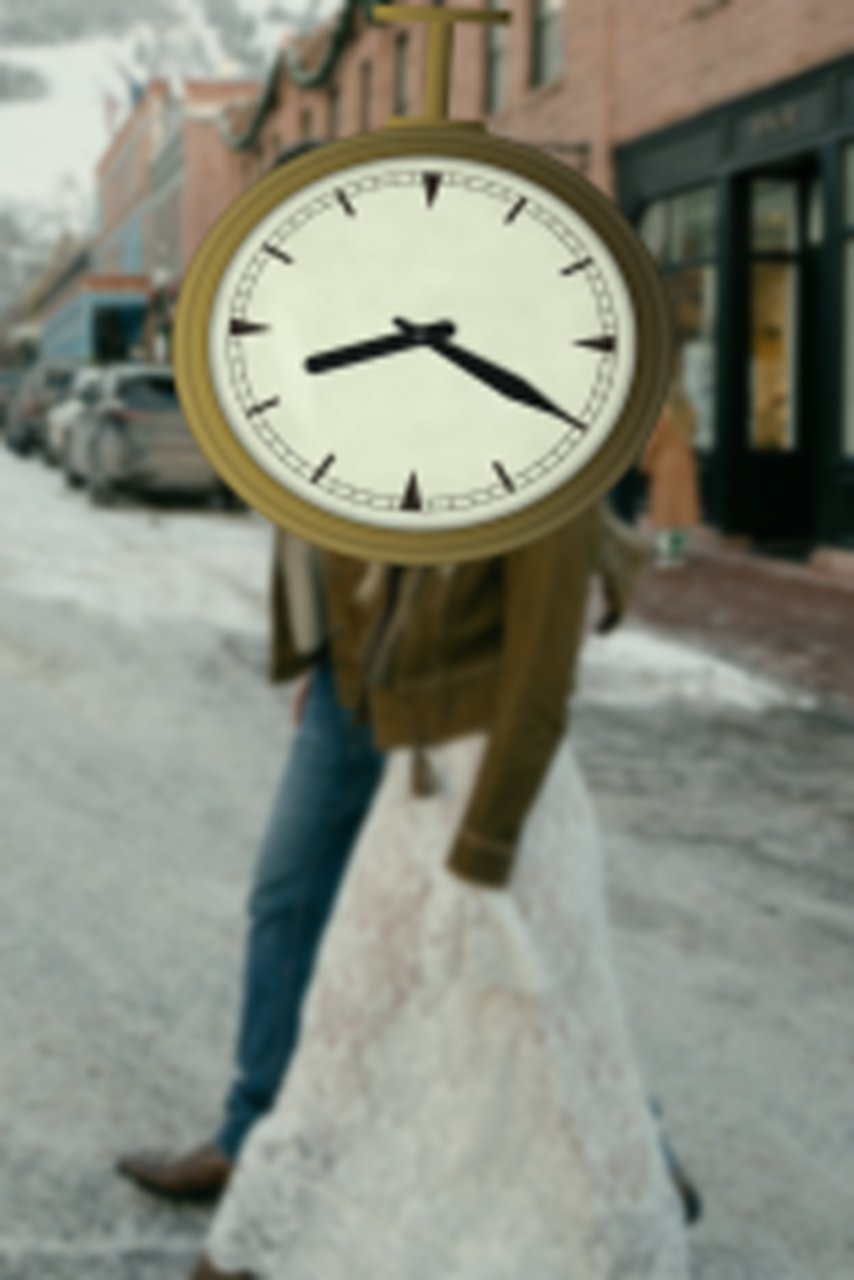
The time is 8 h 20 min
